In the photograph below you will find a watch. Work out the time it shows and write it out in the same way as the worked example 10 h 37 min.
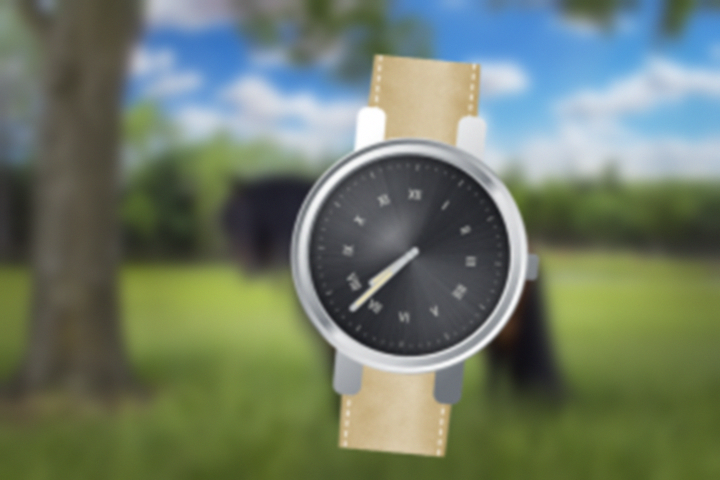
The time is 7 h 37 min
